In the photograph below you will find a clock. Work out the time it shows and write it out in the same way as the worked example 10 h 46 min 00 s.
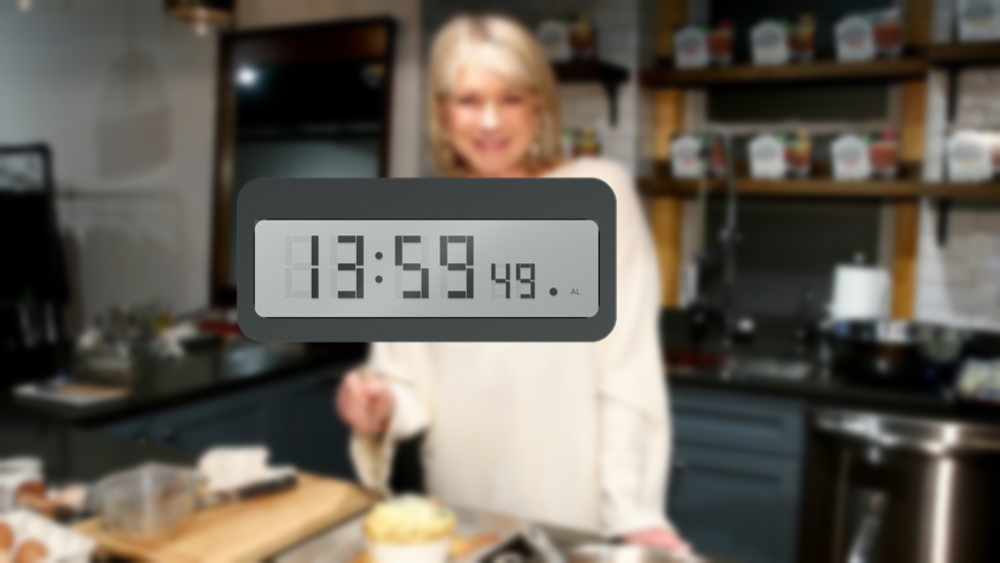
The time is 13 h 59 min 49 s
